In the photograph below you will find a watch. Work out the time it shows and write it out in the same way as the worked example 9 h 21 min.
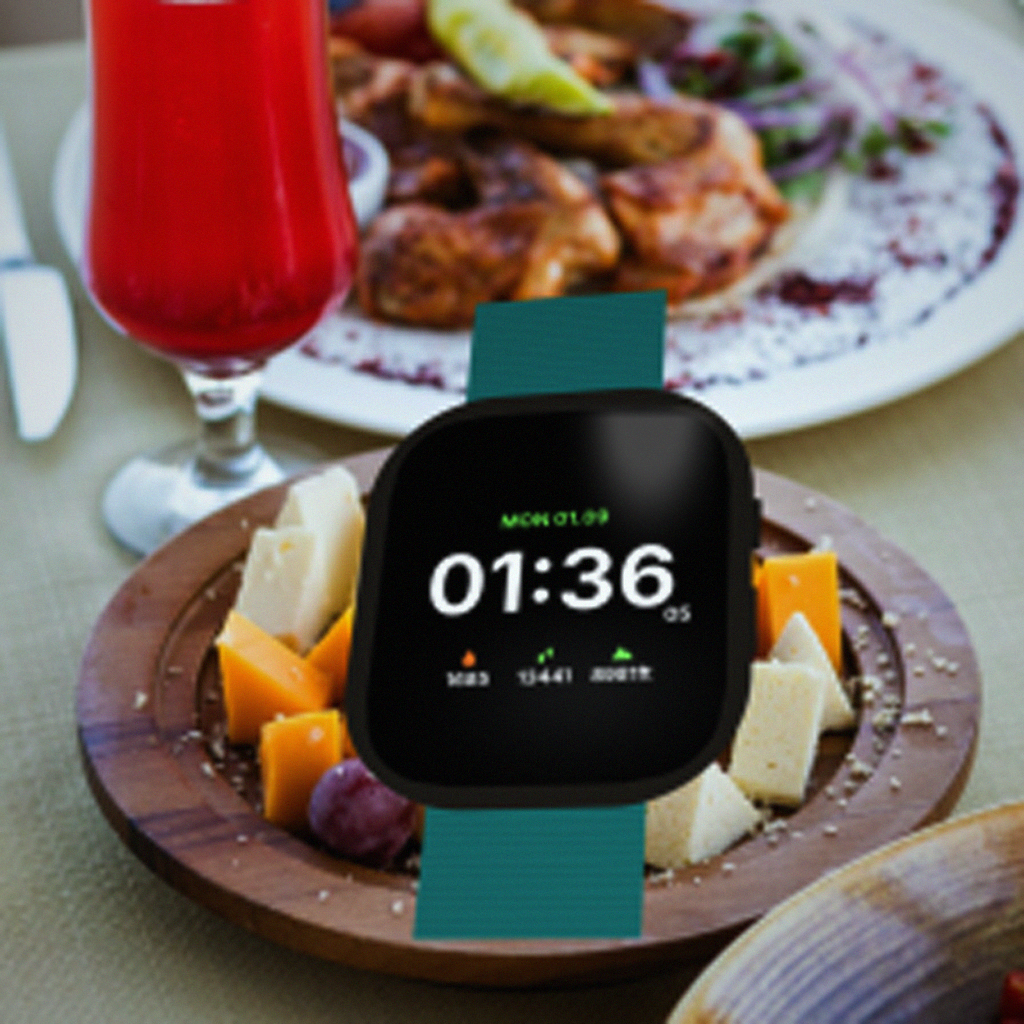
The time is 1 h 36 min
